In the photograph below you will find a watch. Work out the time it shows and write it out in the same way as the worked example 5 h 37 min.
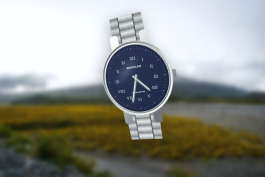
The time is 4 h 33 min
